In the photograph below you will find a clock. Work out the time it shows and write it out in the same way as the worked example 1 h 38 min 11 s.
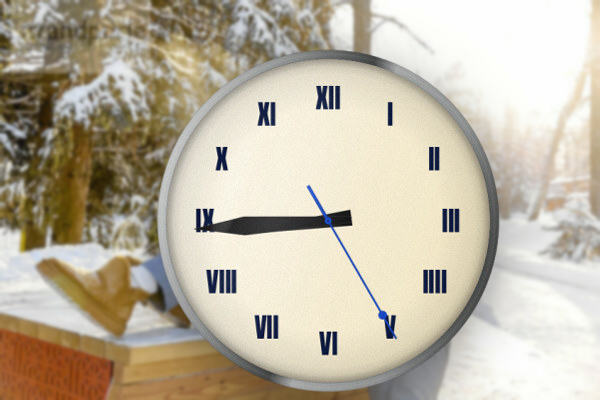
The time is 8 h 44 min 25 s
